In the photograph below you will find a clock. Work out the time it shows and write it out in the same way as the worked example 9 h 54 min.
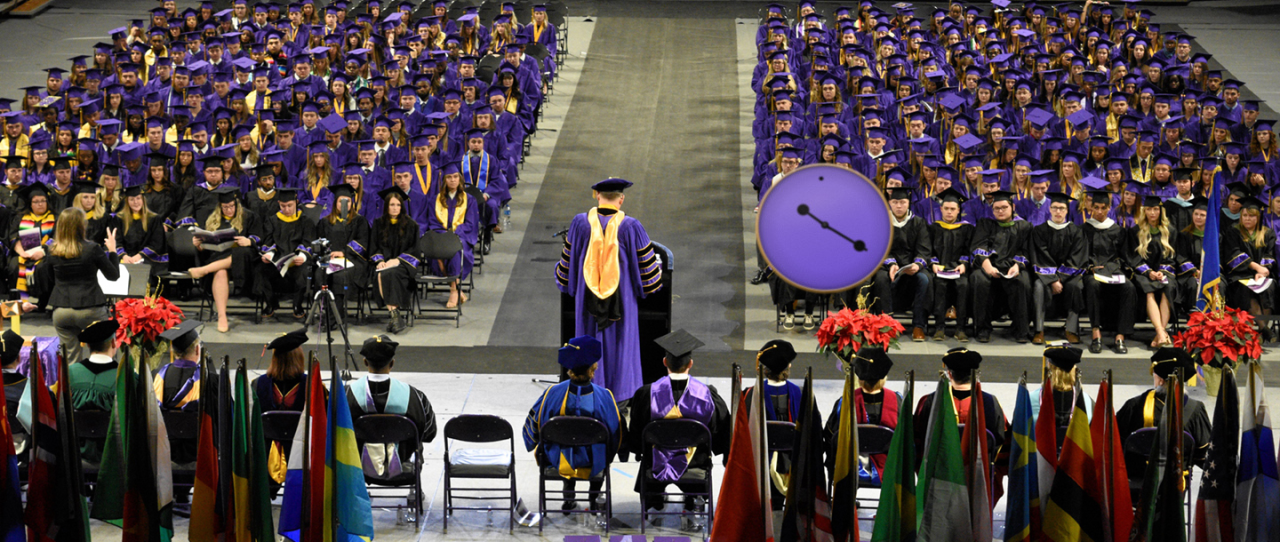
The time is 10 h 21 min
